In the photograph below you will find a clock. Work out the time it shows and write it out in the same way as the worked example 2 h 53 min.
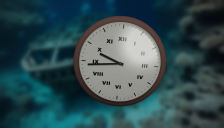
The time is 9 h 44 min
